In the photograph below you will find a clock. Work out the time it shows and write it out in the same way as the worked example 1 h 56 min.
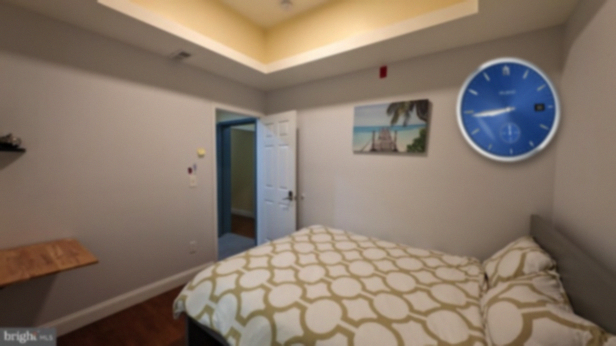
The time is 8 h 44 min
